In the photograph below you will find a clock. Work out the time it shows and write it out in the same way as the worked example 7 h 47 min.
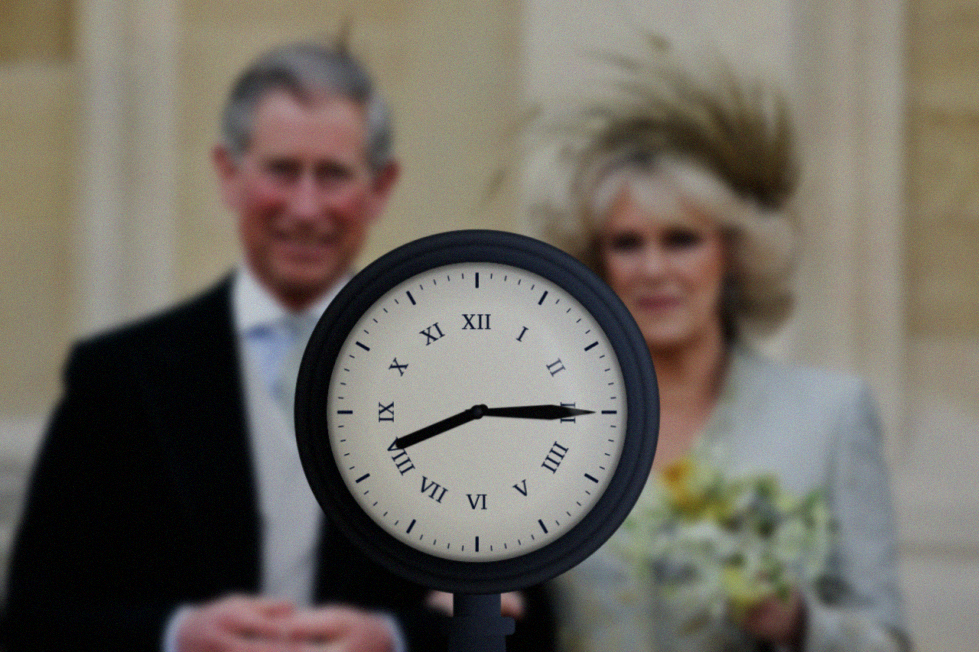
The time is 8 h 15 min
